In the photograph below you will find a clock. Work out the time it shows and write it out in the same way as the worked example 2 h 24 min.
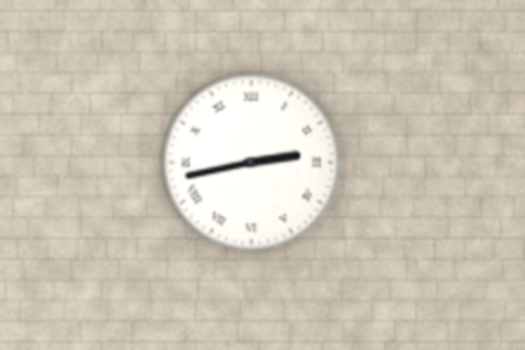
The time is 2 h 43 min
